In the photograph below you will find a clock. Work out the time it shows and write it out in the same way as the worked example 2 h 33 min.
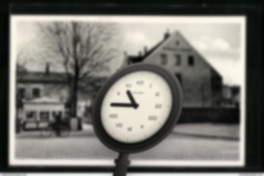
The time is 10 h 45 min
